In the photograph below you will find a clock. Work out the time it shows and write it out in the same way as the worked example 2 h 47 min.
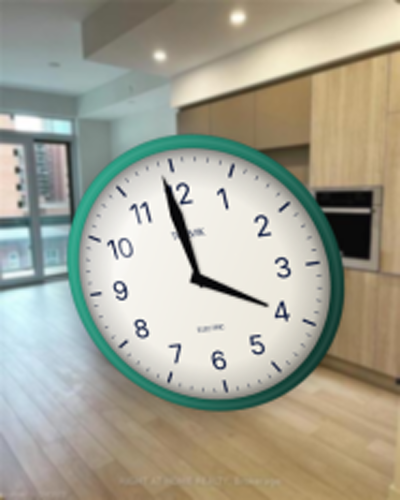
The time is 3 h 59 min
